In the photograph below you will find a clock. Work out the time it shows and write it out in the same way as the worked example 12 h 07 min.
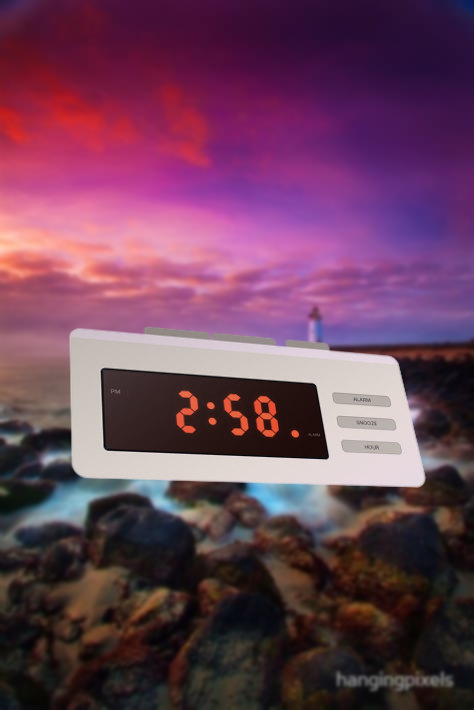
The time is 2 h 58 min
